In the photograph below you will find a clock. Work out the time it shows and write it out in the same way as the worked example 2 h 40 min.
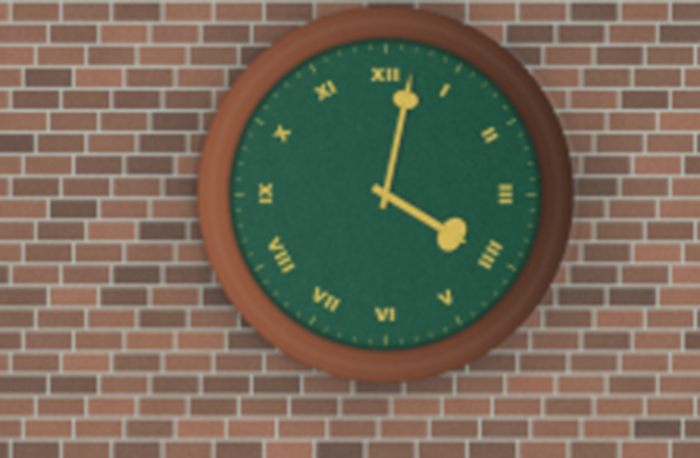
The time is 4 h 02 min
